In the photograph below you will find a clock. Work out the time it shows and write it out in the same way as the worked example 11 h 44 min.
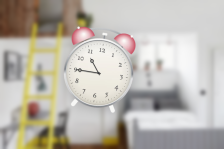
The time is 10 h 45 min
